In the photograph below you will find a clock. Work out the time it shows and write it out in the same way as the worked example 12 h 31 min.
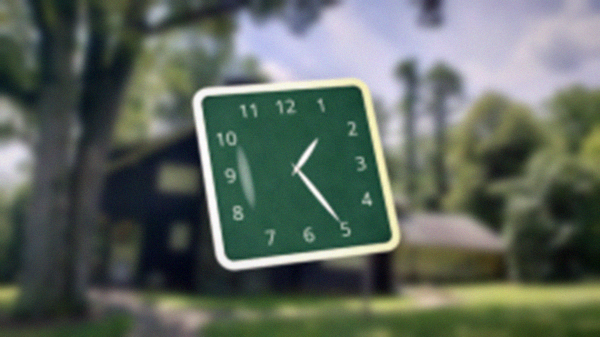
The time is 1 h 25 min
